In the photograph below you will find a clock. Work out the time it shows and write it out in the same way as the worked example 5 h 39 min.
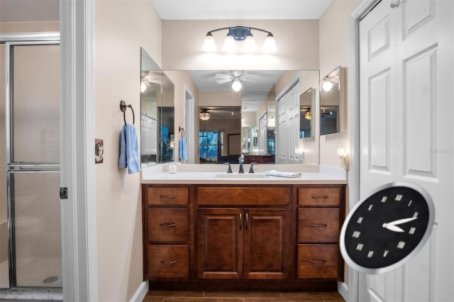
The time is 3 h 11 min
